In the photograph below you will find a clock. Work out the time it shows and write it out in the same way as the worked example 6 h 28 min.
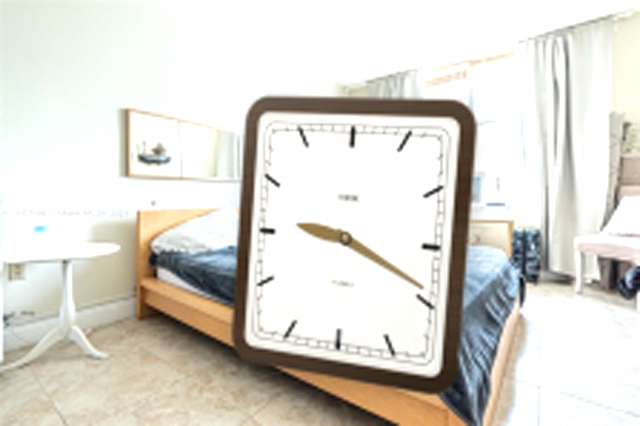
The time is 9 h 19 min
